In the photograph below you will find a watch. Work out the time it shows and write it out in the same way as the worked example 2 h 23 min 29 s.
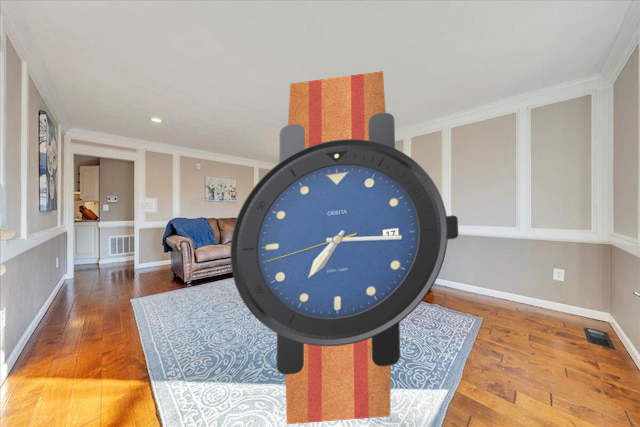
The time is 7 h 15 min 43 s
